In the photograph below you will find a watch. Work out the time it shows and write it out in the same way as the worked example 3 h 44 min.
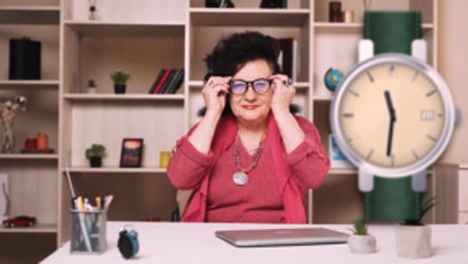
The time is 11 h 31 min
